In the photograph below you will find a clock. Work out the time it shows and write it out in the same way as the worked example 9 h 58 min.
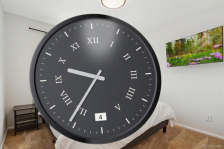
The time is 9 h 36 min
